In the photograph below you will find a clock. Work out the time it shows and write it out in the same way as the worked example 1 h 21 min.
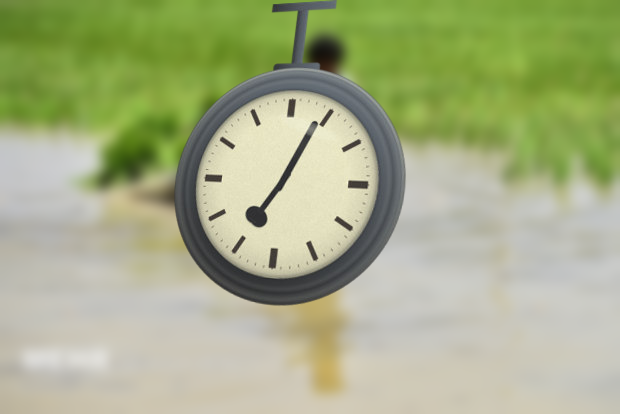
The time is 7 h 04 min
